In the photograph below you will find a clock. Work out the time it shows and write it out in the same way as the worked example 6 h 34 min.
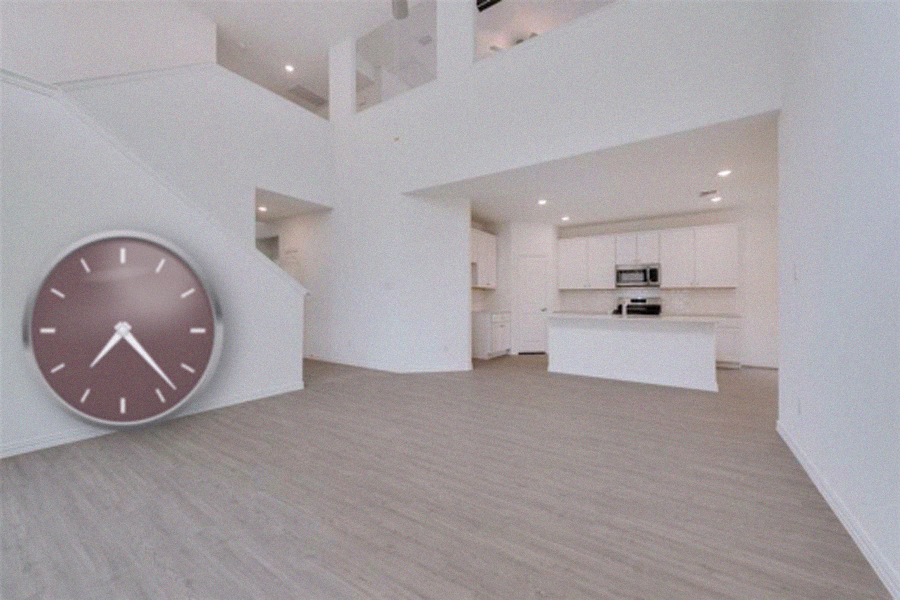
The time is 7 h 23 min
